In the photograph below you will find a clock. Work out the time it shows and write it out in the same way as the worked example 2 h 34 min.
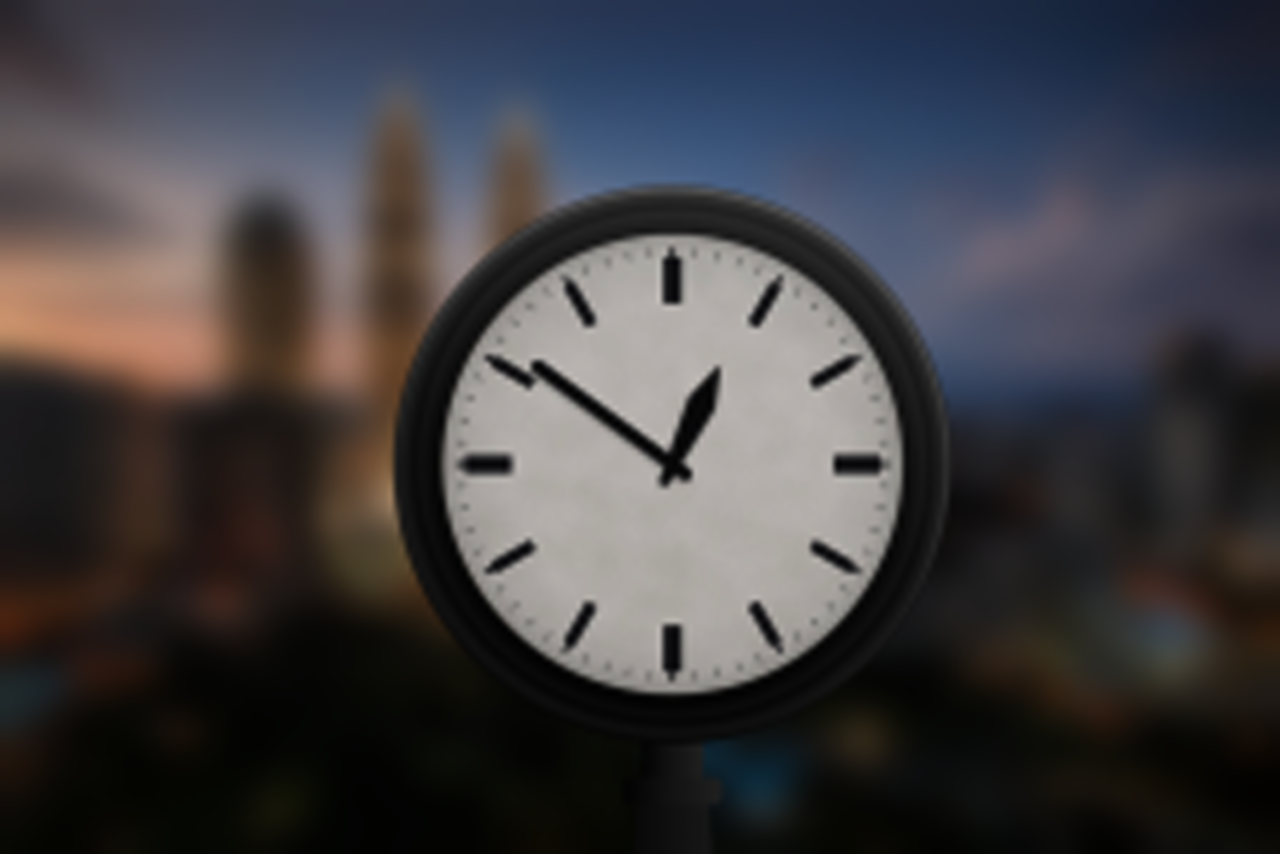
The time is 12 h 51 min
